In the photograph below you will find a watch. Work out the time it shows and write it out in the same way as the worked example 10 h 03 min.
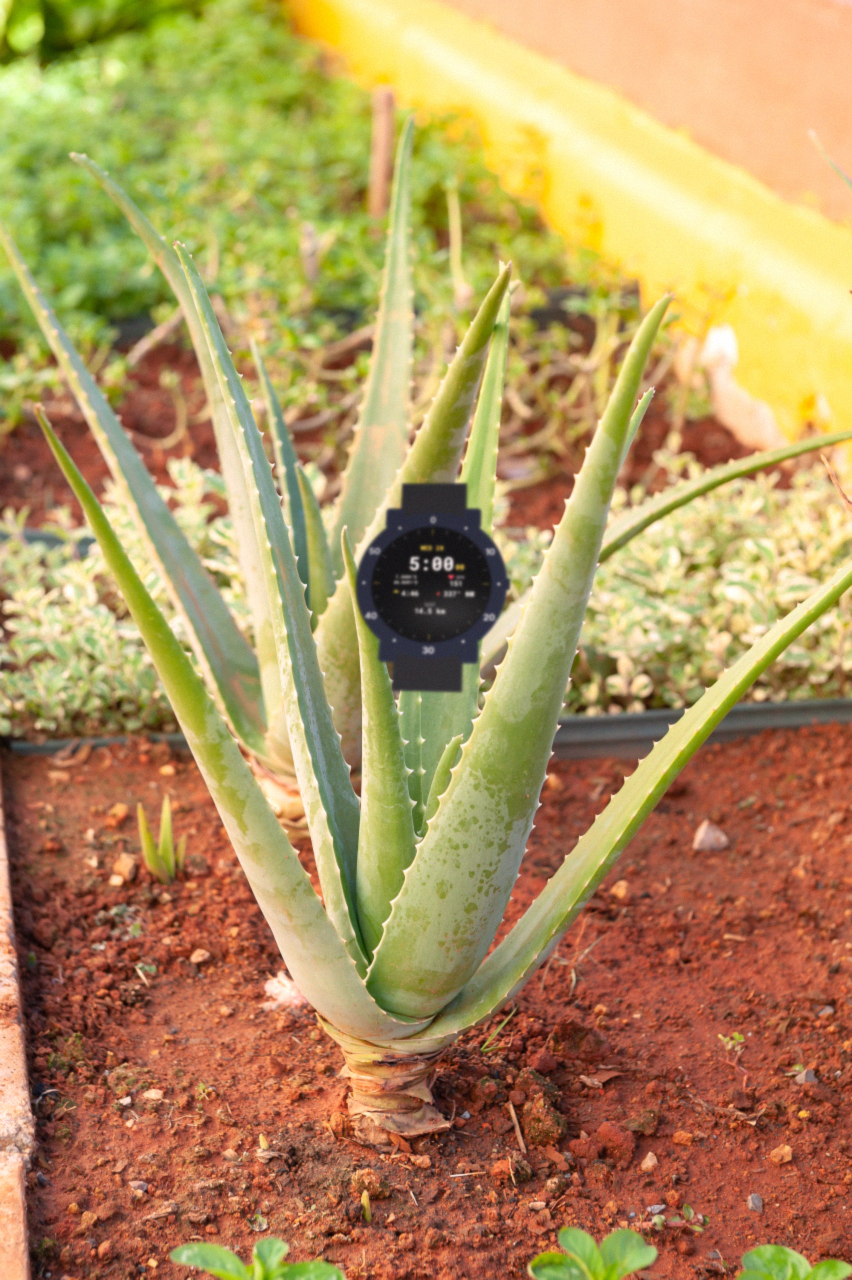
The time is 5 h 00 min
